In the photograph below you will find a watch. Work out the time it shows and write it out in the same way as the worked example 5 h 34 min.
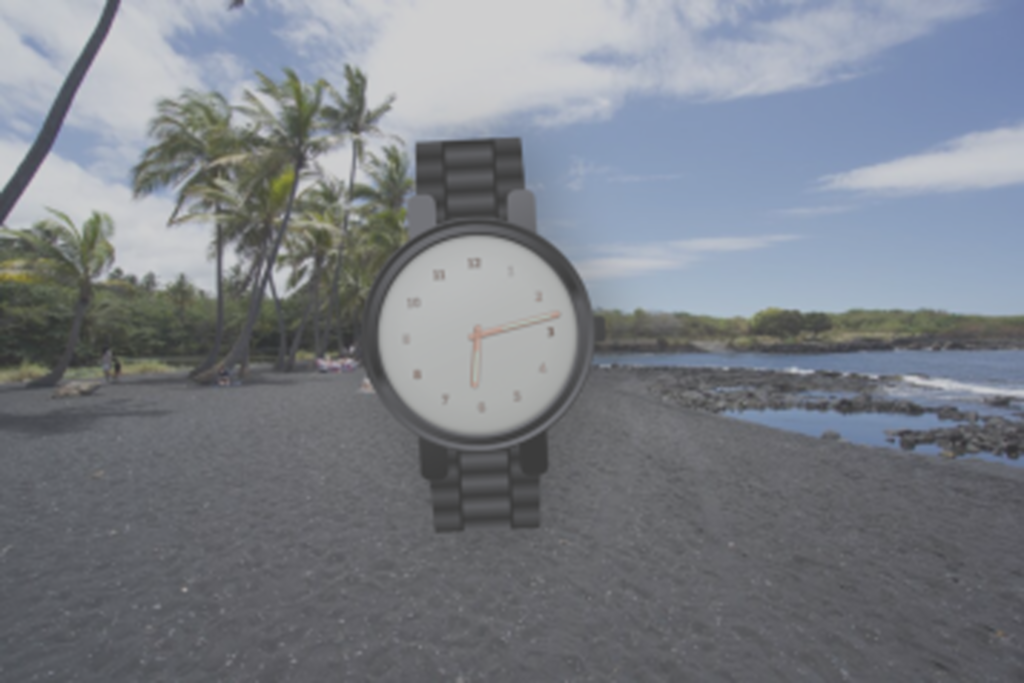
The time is 6 h 13 min
